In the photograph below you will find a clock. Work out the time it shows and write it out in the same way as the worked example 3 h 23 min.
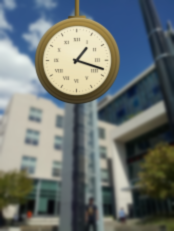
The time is 1 h 18 min
